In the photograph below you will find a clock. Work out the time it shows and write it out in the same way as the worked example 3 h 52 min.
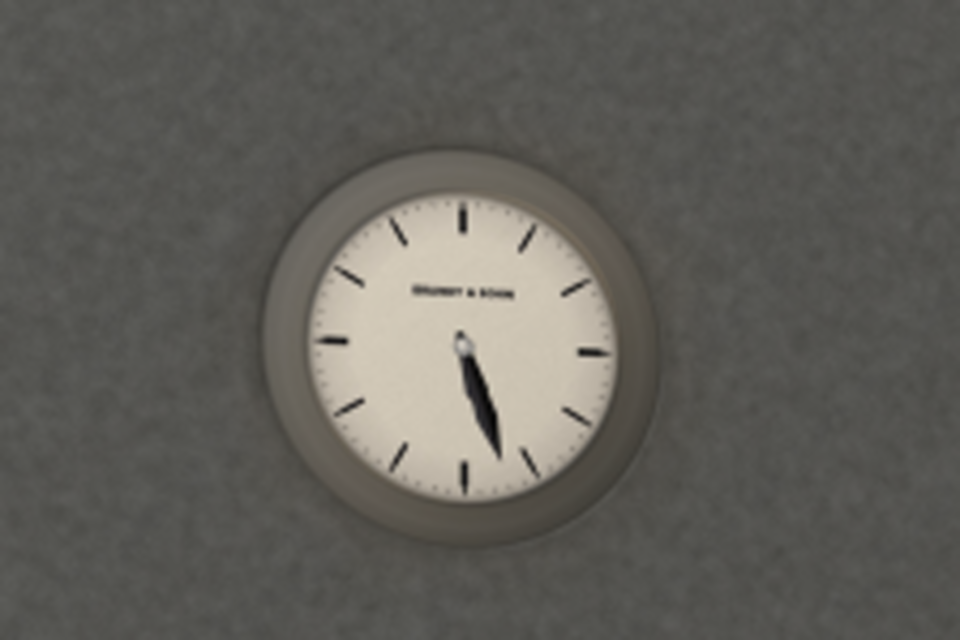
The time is 5 h 27 min
